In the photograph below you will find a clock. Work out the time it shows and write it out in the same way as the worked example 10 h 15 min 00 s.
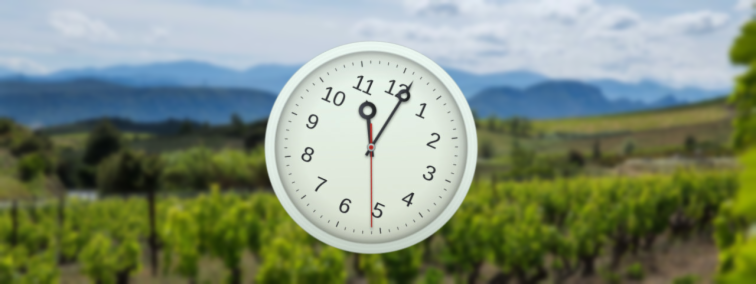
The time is 11 h 01 min 26 s
